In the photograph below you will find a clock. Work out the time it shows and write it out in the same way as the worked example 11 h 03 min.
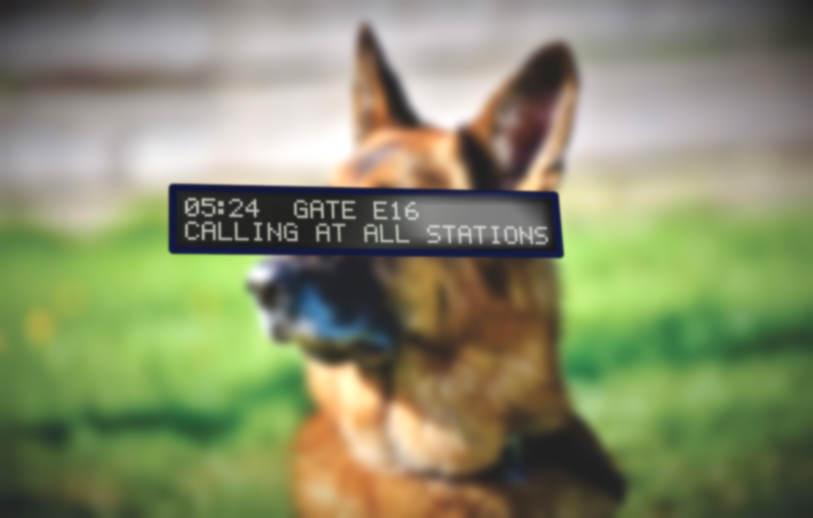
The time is 5 h 24 min
